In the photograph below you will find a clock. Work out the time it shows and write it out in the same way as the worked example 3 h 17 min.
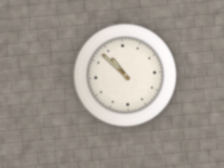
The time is 10 h 53 min
